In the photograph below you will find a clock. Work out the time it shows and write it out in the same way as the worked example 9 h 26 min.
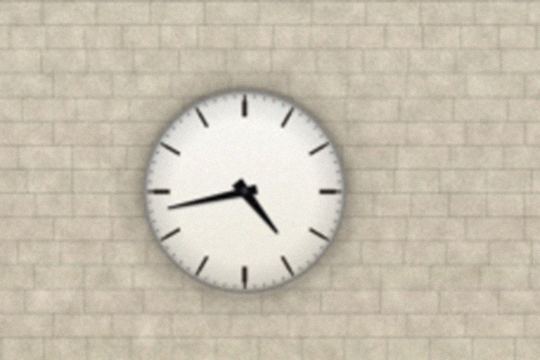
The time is 4 h 43 min
